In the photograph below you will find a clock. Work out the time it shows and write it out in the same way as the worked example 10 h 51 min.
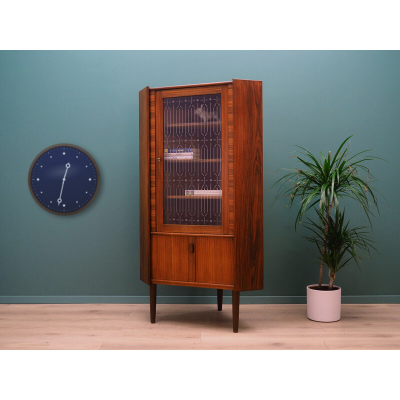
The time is 12 h 32 min
